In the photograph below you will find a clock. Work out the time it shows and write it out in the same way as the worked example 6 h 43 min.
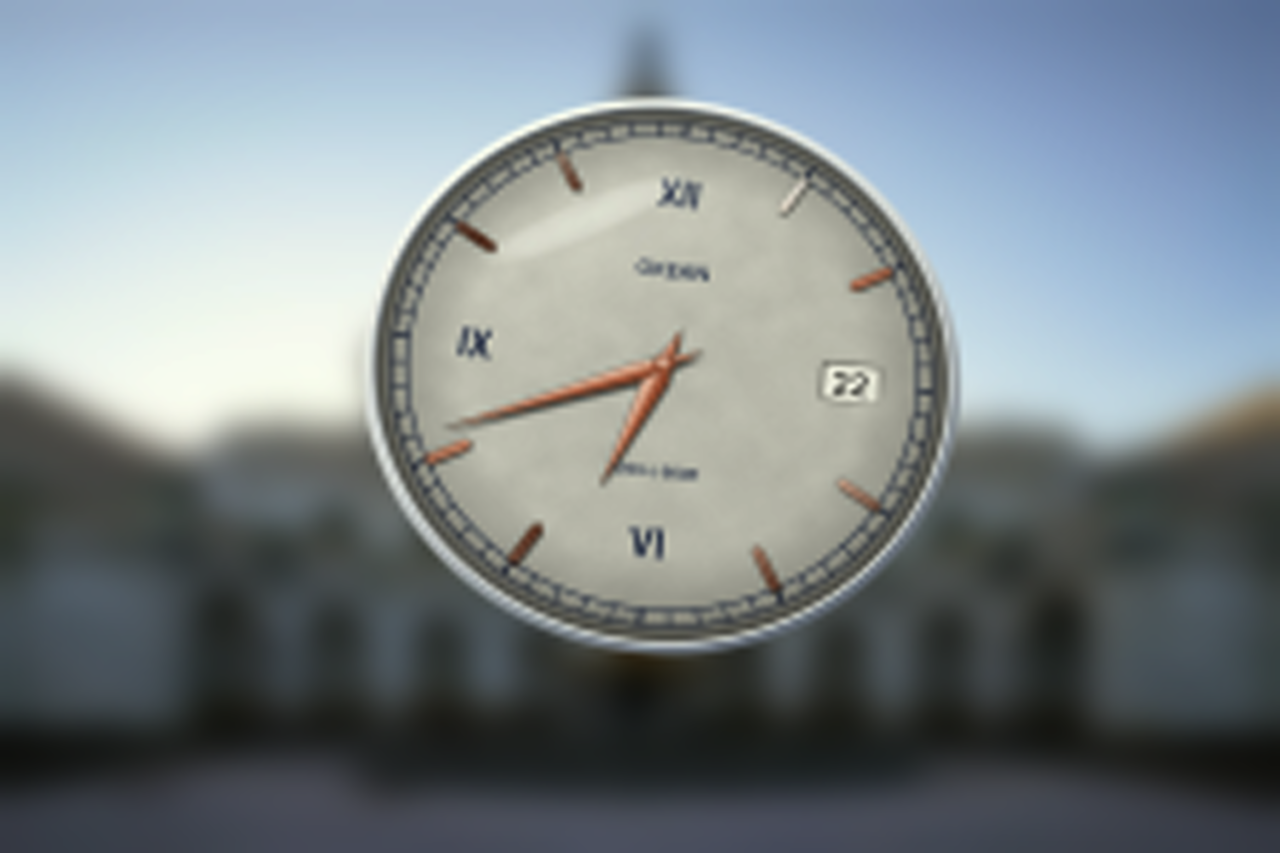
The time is 6 h 41 min
